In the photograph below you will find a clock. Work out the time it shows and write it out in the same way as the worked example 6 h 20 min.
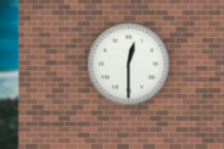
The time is 12 h 30 min
